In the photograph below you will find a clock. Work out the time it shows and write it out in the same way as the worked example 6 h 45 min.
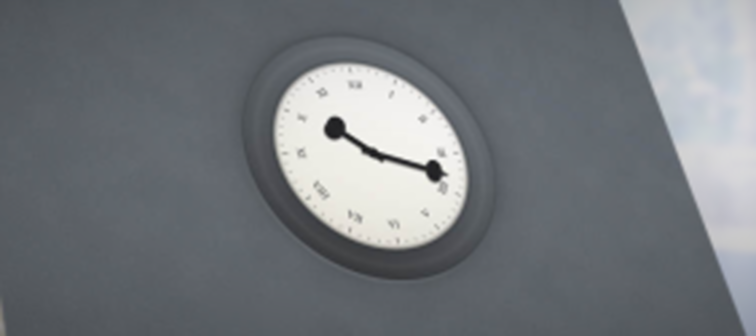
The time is 10 h 18 min
